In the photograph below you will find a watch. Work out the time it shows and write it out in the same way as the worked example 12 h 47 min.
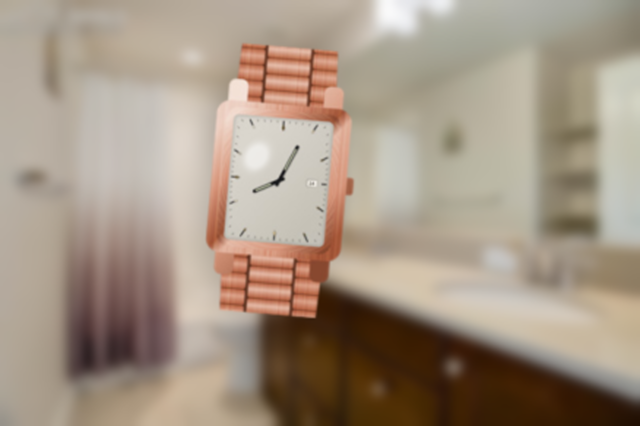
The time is 8 h 04 min
